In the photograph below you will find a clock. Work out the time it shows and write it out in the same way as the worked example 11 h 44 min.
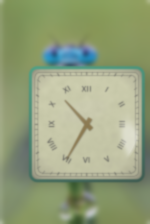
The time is 10 h 35 min
